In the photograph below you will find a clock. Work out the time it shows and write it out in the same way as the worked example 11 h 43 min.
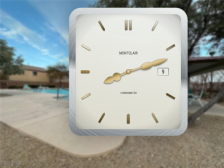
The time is 8 h 12 min
